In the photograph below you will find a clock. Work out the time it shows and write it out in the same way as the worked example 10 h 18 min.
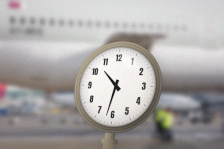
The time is 10 h 32 min
